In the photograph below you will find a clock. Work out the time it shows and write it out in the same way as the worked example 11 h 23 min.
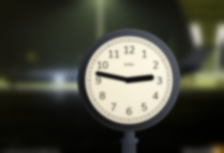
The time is 2 h 47 min
